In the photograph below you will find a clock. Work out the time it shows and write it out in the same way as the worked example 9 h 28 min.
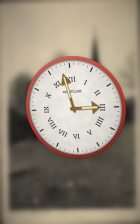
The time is 2 h 58 min
